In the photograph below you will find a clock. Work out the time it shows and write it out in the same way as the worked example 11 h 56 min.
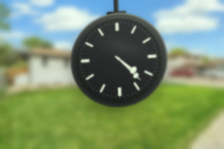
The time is 4 h 23 min
